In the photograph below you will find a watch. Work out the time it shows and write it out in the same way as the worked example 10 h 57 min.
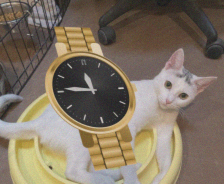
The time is 11 h 46 min
